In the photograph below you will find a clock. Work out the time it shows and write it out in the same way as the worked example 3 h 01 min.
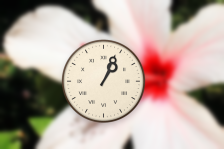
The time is 1 h 04 min
